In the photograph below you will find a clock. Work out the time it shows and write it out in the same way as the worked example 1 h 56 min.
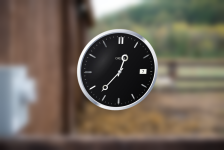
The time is 12 h 37 min
